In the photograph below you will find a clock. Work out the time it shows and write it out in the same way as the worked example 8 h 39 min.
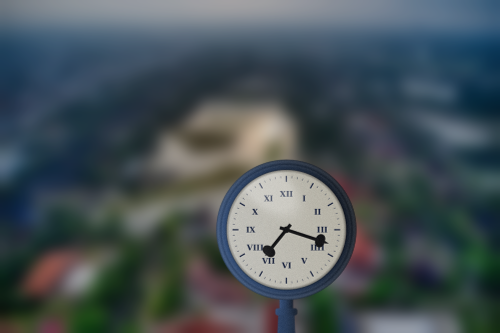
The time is 7 h 18 min
